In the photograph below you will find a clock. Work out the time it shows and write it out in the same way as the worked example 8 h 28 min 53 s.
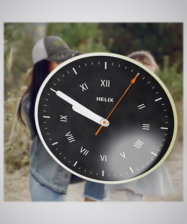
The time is 9 h 50 min 05 s
